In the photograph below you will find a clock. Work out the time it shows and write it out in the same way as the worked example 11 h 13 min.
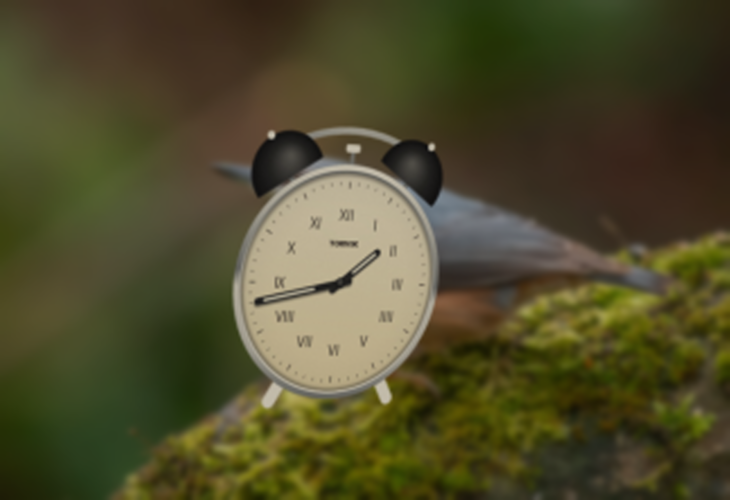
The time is 1 h 43 min
